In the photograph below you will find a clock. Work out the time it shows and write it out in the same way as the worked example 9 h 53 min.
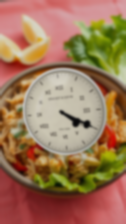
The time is 4 h 20 min
